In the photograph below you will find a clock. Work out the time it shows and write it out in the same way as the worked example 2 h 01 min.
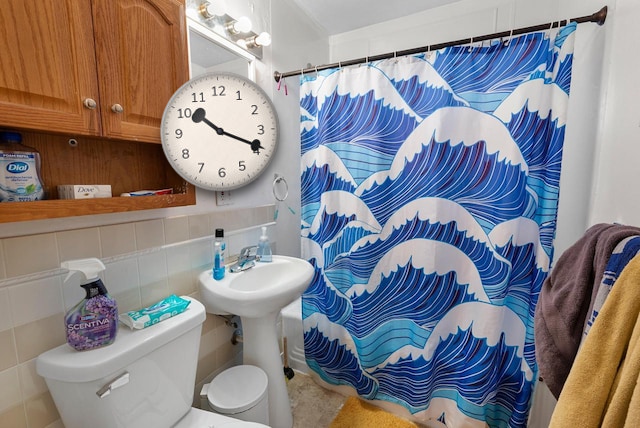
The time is 10 h 19 min
